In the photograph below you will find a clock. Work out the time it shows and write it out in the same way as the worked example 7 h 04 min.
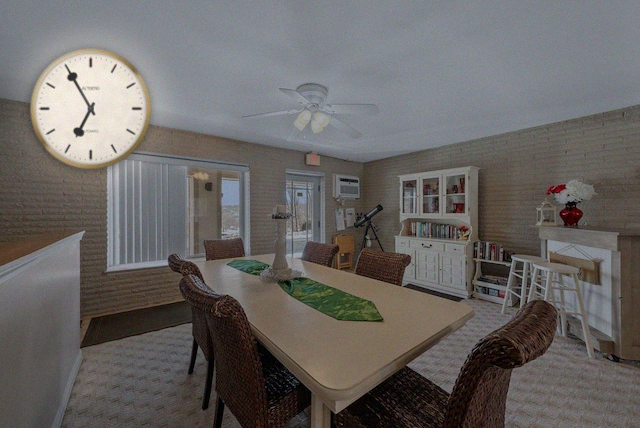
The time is 6 h 55 min
